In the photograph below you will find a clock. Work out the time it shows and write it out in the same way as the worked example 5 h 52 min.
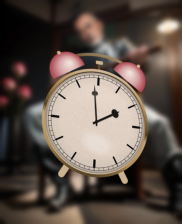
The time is 1 h 59 min
